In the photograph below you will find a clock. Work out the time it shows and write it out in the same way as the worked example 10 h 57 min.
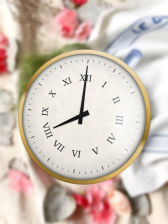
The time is 8 h 00 min
